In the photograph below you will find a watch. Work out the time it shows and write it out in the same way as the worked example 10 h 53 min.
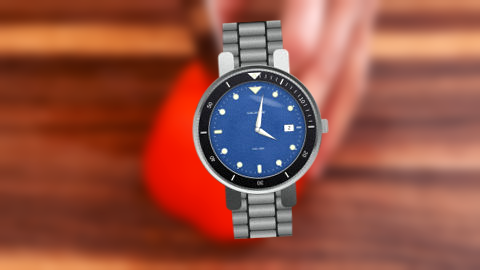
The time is 4 h 02 min
